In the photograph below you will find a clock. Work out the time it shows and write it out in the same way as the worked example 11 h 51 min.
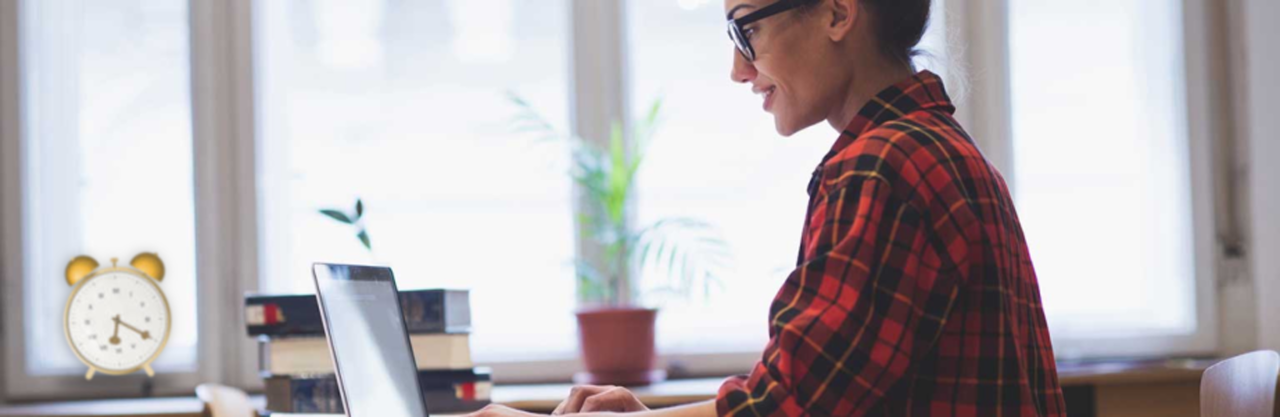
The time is 6 h 20 min
